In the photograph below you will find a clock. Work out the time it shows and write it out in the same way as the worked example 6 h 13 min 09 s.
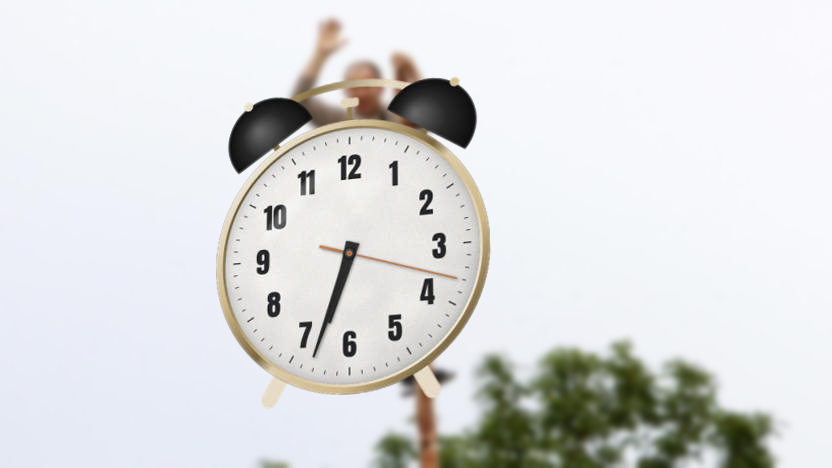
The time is 6 h 33 min 18 s
